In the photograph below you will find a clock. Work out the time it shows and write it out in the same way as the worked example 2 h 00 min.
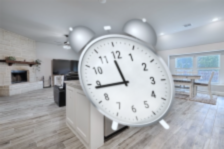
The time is 11 h 44 min
